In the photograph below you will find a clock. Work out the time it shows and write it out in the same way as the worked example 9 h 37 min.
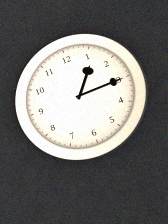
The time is 1 h 15 min
